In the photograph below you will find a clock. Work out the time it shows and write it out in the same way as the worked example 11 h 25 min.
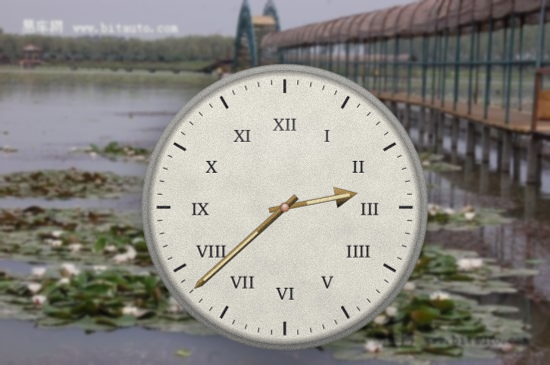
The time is 2 h 38 min
